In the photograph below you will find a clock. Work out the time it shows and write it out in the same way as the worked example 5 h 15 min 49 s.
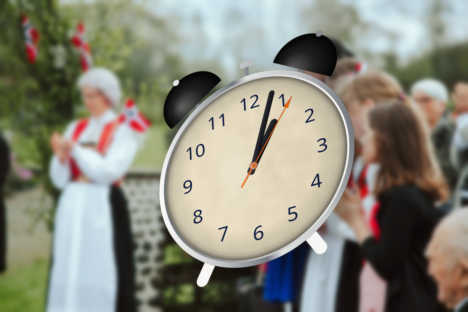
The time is 1 h 03 min 06 s
